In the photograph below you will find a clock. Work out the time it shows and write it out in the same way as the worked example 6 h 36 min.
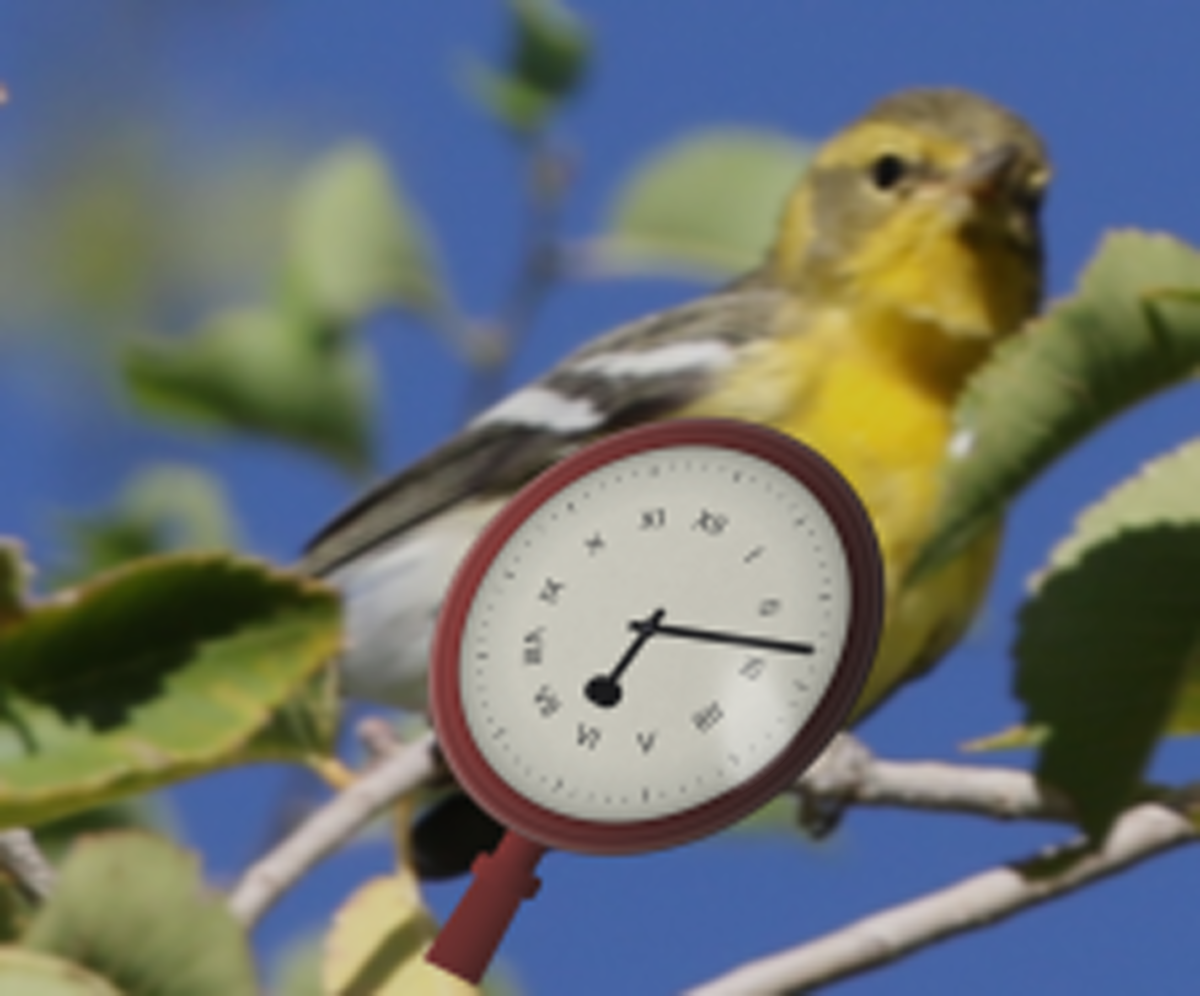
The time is 6 h 13 min
